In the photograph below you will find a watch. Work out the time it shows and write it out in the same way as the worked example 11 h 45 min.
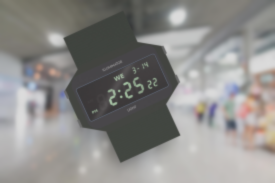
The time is 2 h 25 min
